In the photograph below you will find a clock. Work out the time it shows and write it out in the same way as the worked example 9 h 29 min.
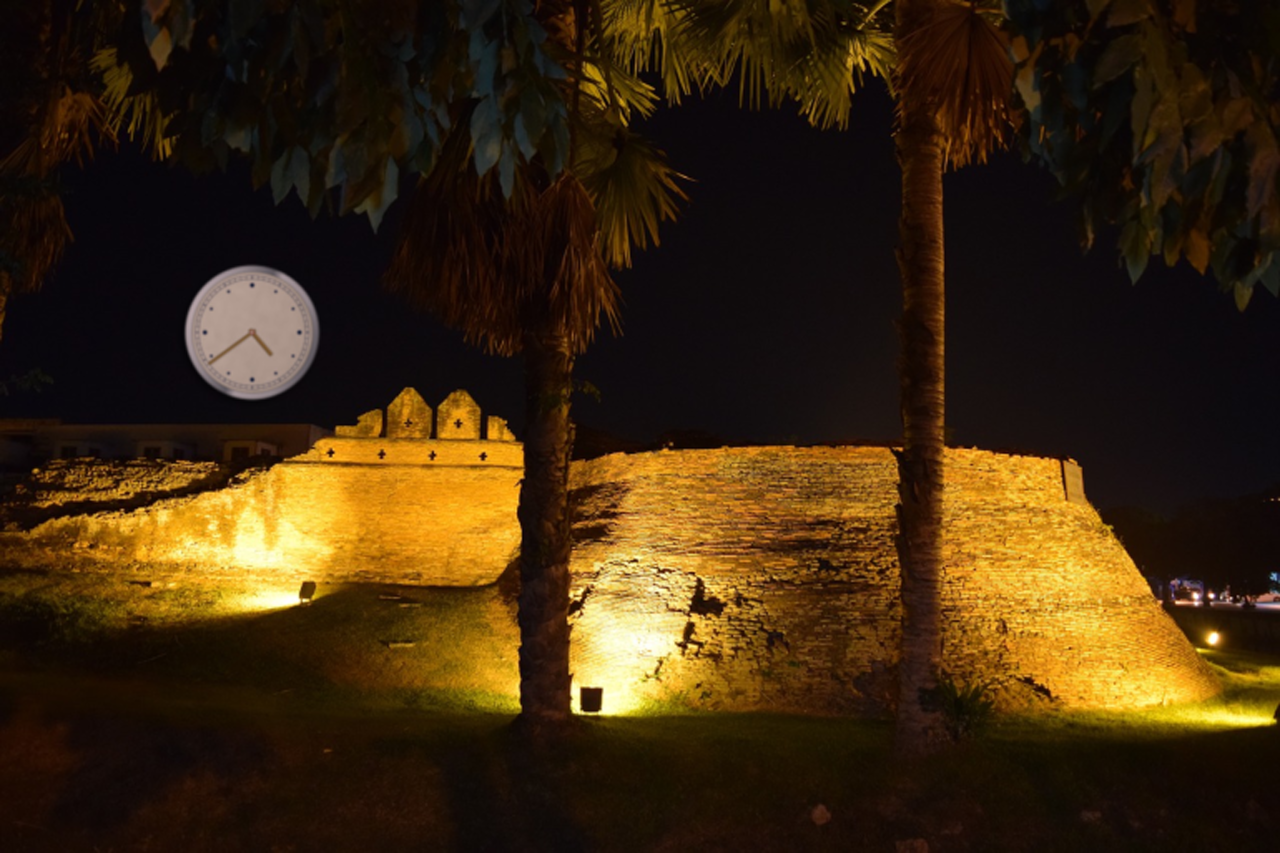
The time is 4 h 39 min
